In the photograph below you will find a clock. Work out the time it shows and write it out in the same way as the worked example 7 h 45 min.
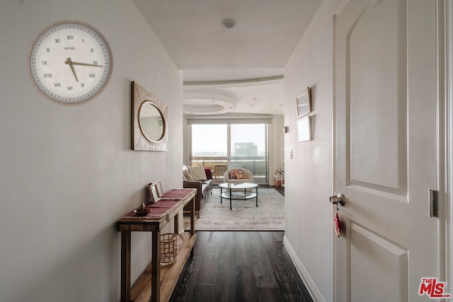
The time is 5 h 16 min
